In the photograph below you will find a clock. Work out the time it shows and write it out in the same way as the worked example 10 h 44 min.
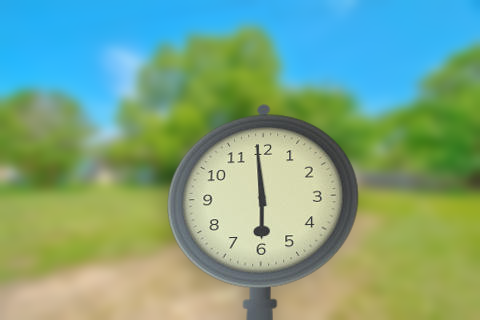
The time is 5 h 59 min
